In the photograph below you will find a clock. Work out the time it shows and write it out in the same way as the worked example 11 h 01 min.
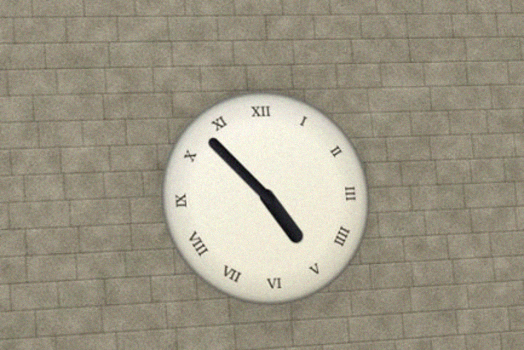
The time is 4 h 53 min
